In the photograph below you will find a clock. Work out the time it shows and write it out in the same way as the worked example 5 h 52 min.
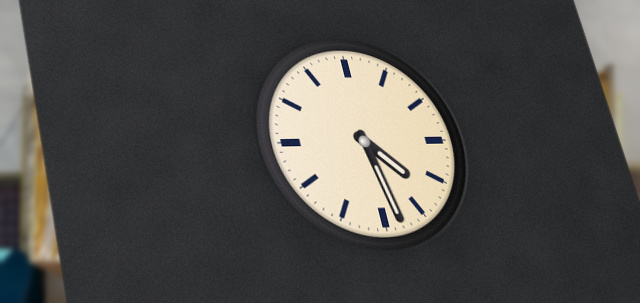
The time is 4 h 28 min
